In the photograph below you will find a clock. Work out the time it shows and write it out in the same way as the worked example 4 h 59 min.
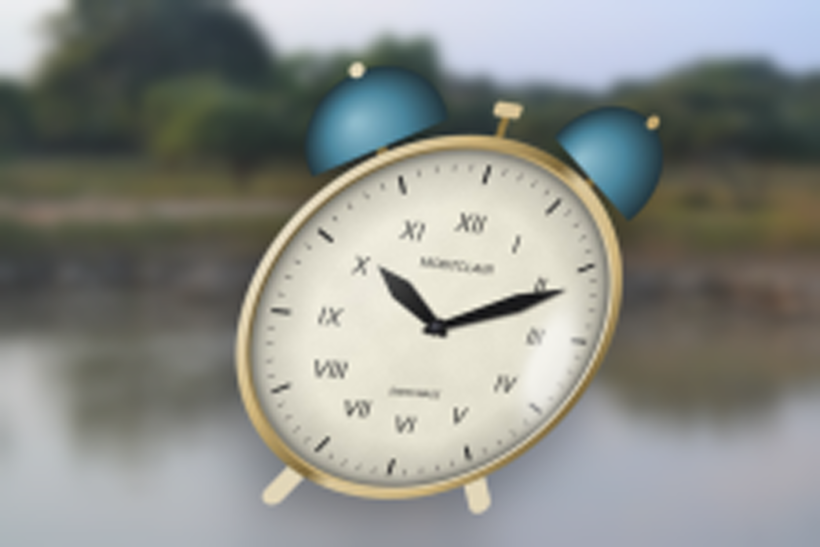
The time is 10 h 11 min
